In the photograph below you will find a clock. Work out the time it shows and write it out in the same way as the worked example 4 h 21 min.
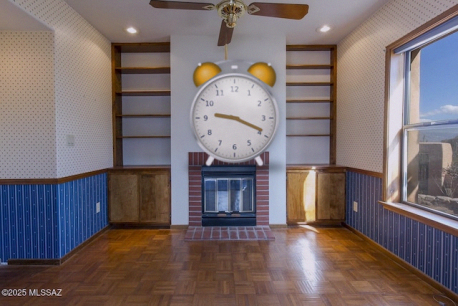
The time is 9 h 19 min
